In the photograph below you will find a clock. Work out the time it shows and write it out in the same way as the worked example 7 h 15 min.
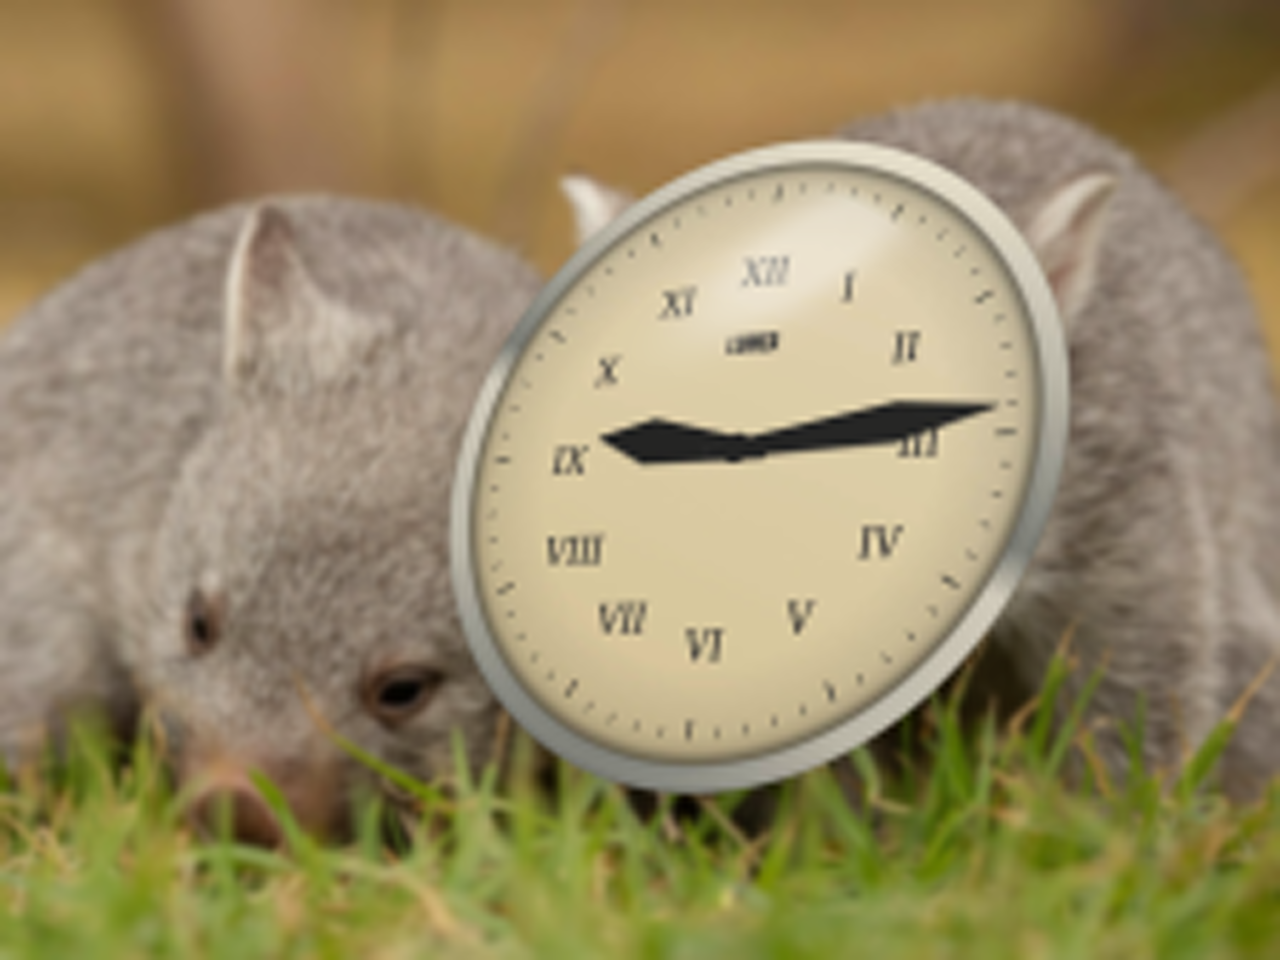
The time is 9 h 14 min
